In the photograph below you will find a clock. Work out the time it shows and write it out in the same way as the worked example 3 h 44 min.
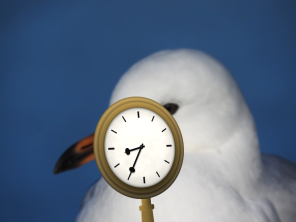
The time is 8 h 35 min
